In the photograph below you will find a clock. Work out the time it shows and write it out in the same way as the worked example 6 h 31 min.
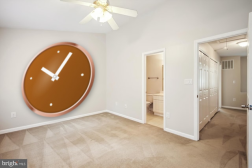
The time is 10 h 05 min
